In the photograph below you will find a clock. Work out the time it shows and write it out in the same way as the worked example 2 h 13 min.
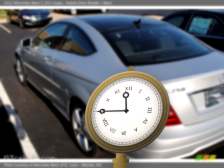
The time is 11 h 45 min
